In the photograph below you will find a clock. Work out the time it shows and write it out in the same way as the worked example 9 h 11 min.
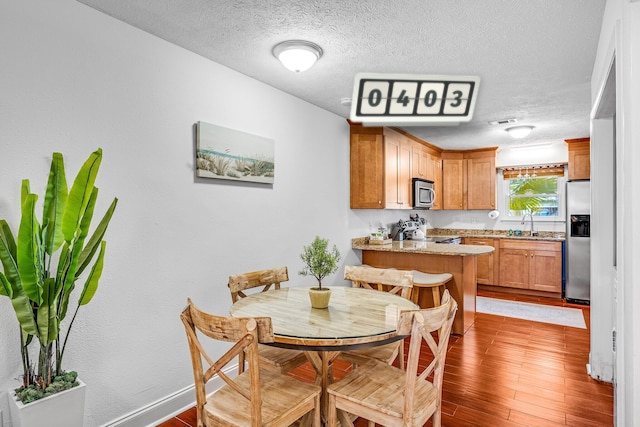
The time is 4 h 03 min
